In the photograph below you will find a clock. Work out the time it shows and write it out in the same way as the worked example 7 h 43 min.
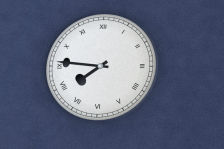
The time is 7 h 46 min
